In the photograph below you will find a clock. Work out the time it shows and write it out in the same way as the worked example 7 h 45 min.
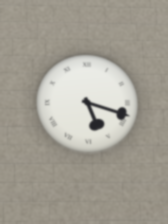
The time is 5 h 18 min
